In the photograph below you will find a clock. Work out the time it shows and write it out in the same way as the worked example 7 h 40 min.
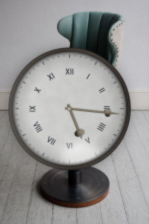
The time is 5 h 16 min
